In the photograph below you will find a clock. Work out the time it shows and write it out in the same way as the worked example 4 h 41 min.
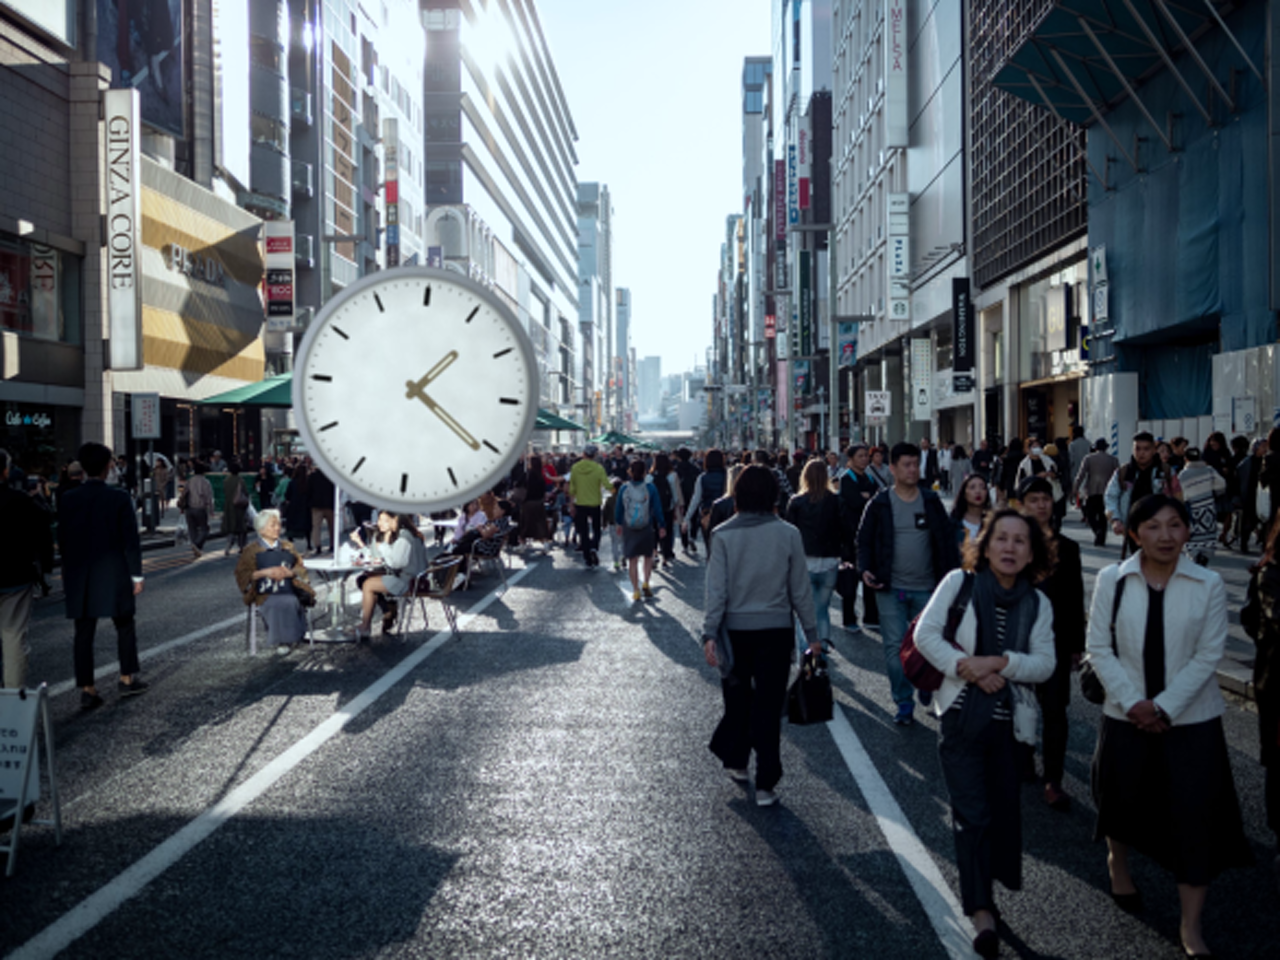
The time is 1 h 21 min
